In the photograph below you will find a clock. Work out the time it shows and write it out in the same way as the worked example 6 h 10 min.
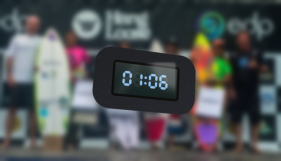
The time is 1 h 06 min
